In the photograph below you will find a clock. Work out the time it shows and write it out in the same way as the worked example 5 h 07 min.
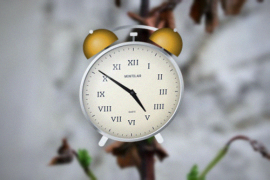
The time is 4 h 51 min
